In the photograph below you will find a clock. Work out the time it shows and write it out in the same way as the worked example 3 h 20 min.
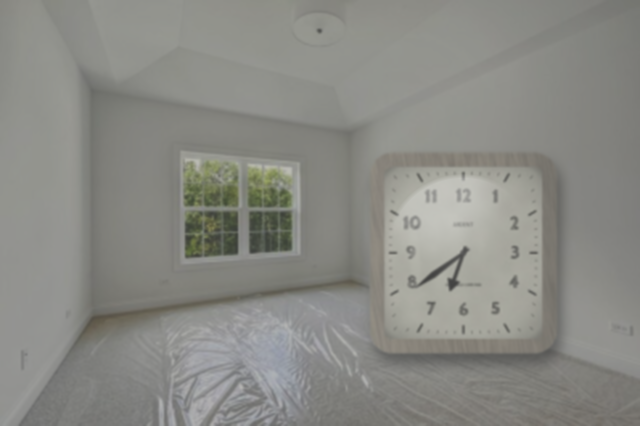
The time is 6 h 39 min
